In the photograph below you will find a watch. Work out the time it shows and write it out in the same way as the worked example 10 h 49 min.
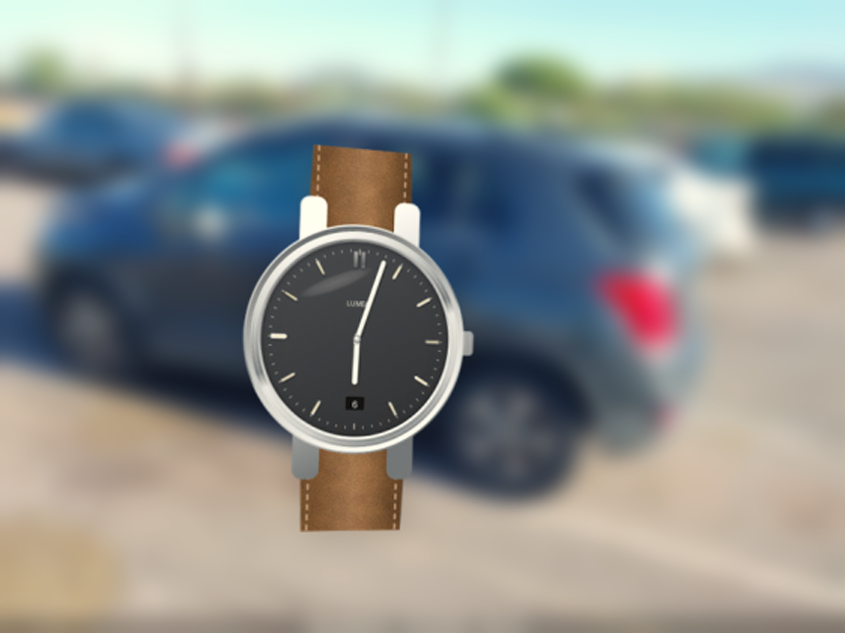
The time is 6 h 03 min
